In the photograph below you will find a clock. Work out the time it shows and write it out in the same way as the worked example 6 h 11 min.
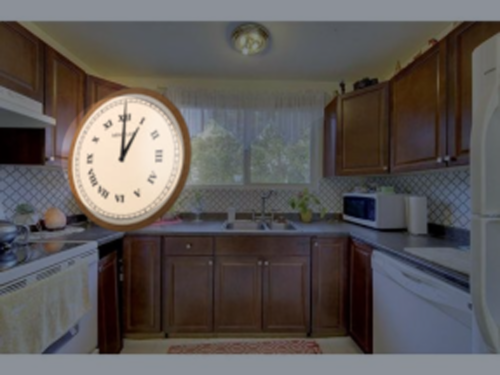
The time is 1 h 00 min
